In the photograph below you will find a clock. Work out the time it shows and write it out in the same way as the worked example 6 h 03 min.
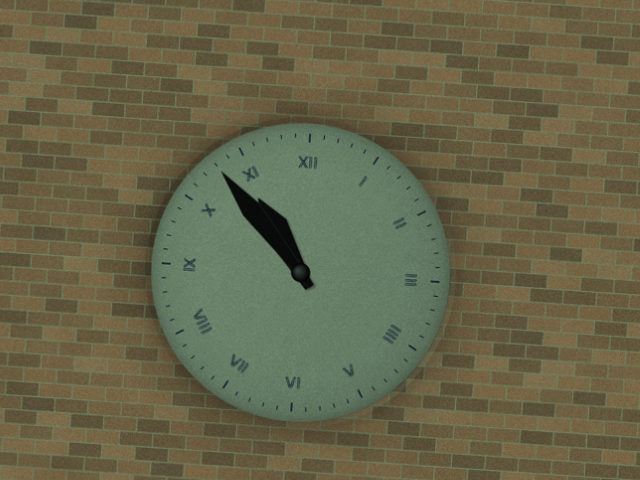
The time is 10 h 53 min
